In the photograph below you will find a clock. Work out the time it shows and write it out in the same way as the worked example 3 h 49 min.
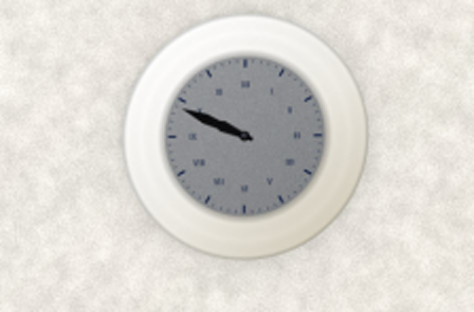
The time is 9 h 49 min
